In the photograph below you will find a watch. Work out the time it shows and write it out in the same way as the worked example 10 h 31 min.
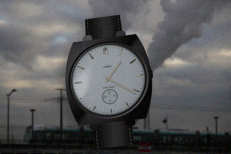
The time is 1 h 21 min
